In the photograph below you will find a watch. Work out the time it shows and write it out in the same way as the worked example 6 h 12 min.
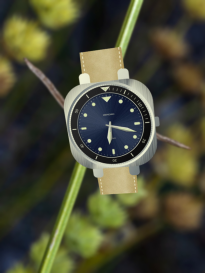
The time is 6 h 18 min
